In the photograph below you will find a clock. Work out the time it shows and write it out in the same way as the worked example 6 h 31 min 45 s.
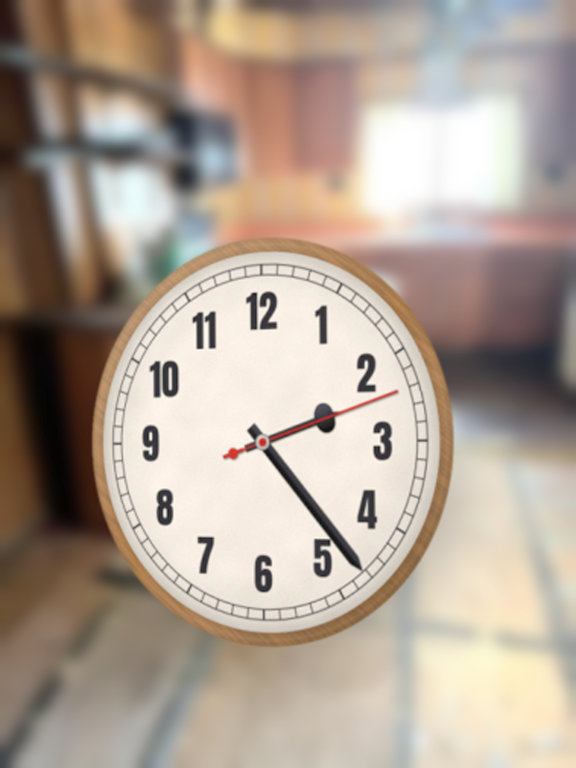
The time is 2 h 23 min 12 s
